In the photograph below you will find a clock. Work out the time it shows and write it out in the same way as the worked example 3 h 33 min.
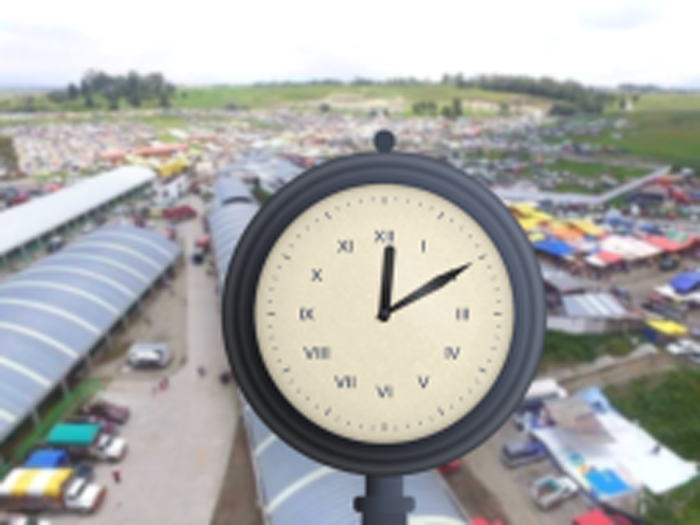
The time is 12 h 10 min
